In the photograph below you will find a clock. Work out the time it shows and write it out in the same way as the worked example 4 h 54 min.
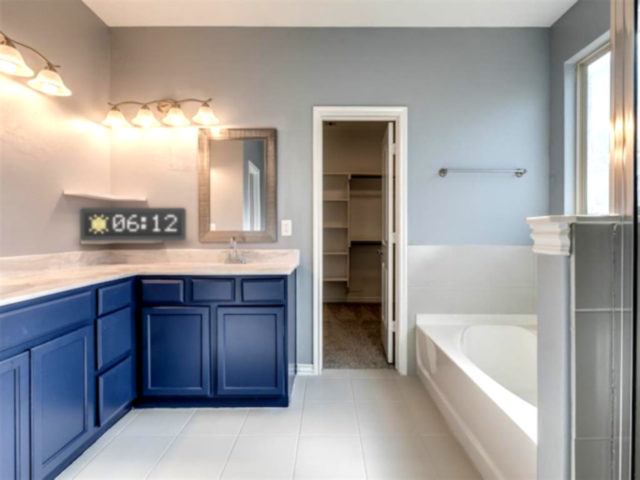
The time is 6 h 12 min
